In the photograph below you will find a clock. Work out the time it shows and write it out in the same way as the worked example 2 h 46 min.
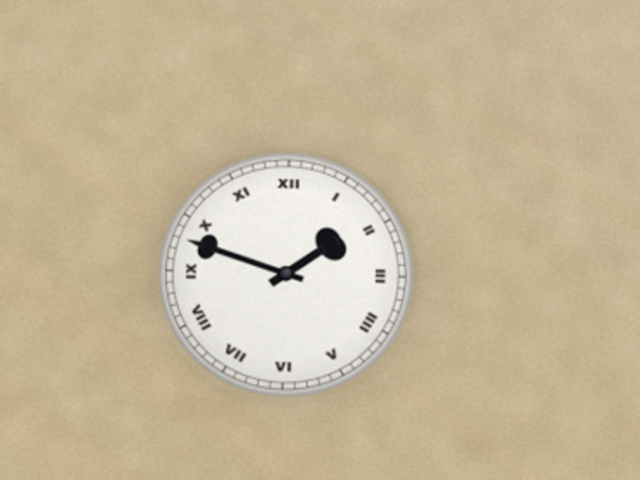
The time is 1 h 48 min
